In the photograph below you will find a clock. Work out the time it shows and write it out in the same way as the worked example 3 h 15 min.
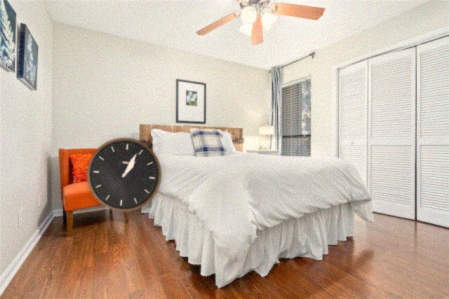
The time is 1 h 04 min
